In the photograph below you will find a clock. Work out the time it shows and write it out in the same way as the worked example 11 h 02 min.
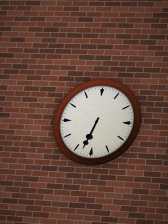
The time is 6 h 33 min
